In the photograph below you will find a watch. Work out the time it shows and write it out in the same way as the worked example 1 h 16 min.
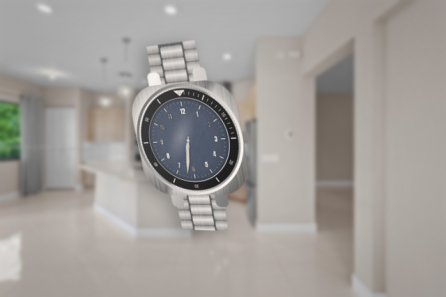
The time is 6 h 32 min
